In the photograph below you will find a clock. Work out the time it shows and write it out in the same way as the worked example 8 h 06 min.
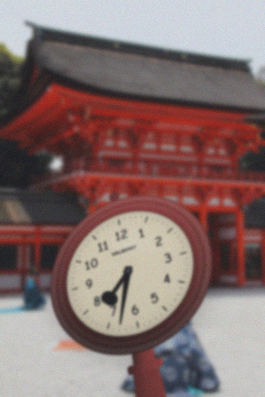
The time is 7 h 33 min
